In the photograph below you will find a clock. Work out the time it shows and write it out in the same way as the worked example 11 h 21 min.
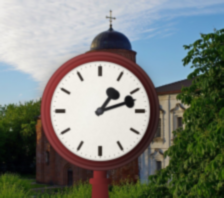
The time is 1 h 12 min
